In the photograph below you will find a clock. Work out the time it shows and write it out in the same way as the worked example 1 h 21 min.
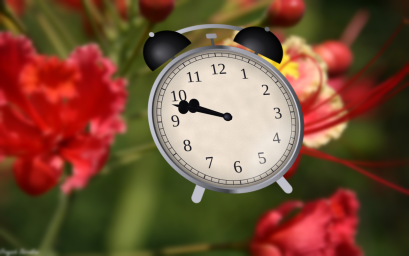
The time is 9 h 48 min
